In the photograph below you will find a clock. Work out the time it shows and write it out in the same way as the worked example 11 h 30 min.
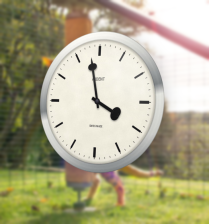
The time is 3 h 58 min
